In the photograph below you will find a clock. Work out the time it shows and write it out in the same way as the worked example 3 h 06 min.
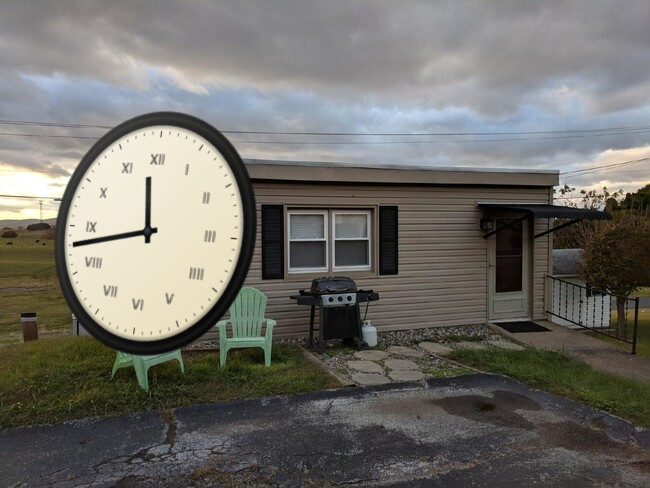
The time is 11 h 43 min
